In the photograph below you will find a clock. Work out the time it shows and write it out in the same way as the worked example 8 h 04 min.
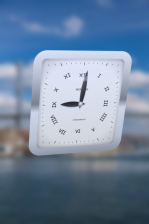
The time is 9 h 01 min
